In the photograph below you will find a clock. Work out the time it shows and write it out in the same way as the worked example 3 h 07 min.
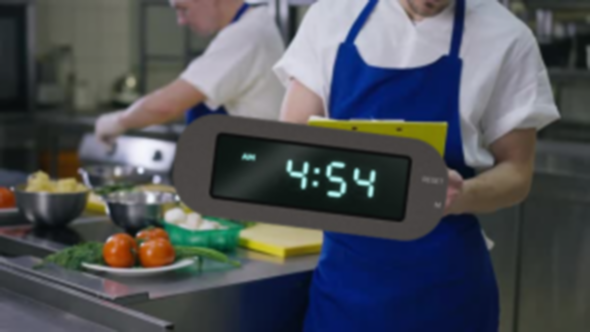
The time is 4 h 54 min
